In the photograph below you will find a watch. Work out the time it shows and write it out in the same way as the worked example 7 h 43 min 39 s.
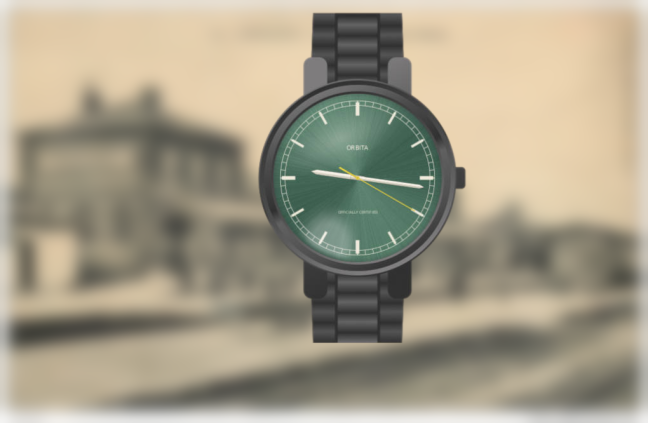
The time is 9 h 16 min 20 s
